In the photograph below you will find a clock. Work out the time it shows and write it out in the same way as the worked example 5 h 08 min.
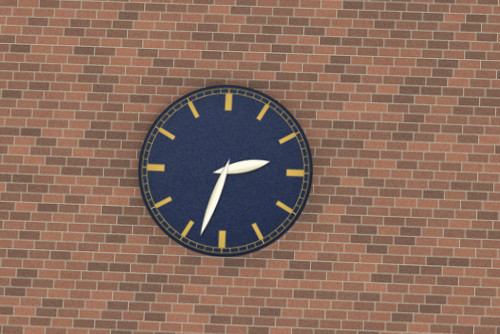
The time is 2 h 33 min
